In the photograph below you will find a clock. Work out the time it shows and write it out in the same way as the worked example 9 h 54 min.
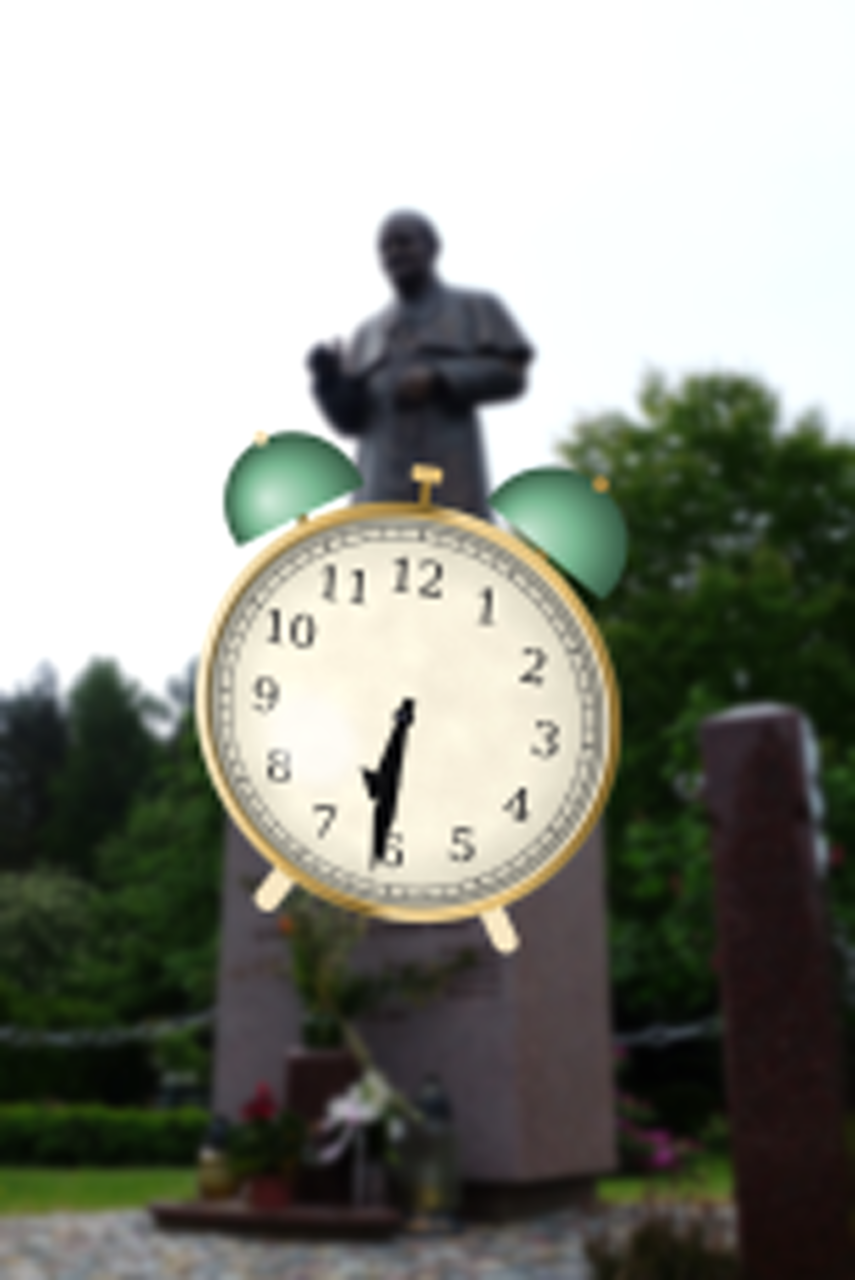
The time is 6 h 31 min
